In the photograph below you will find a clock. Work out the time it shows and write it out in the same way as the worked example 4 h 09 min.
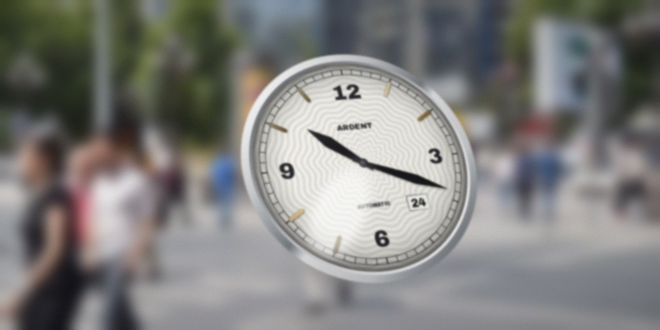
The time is 10 h 19 min
